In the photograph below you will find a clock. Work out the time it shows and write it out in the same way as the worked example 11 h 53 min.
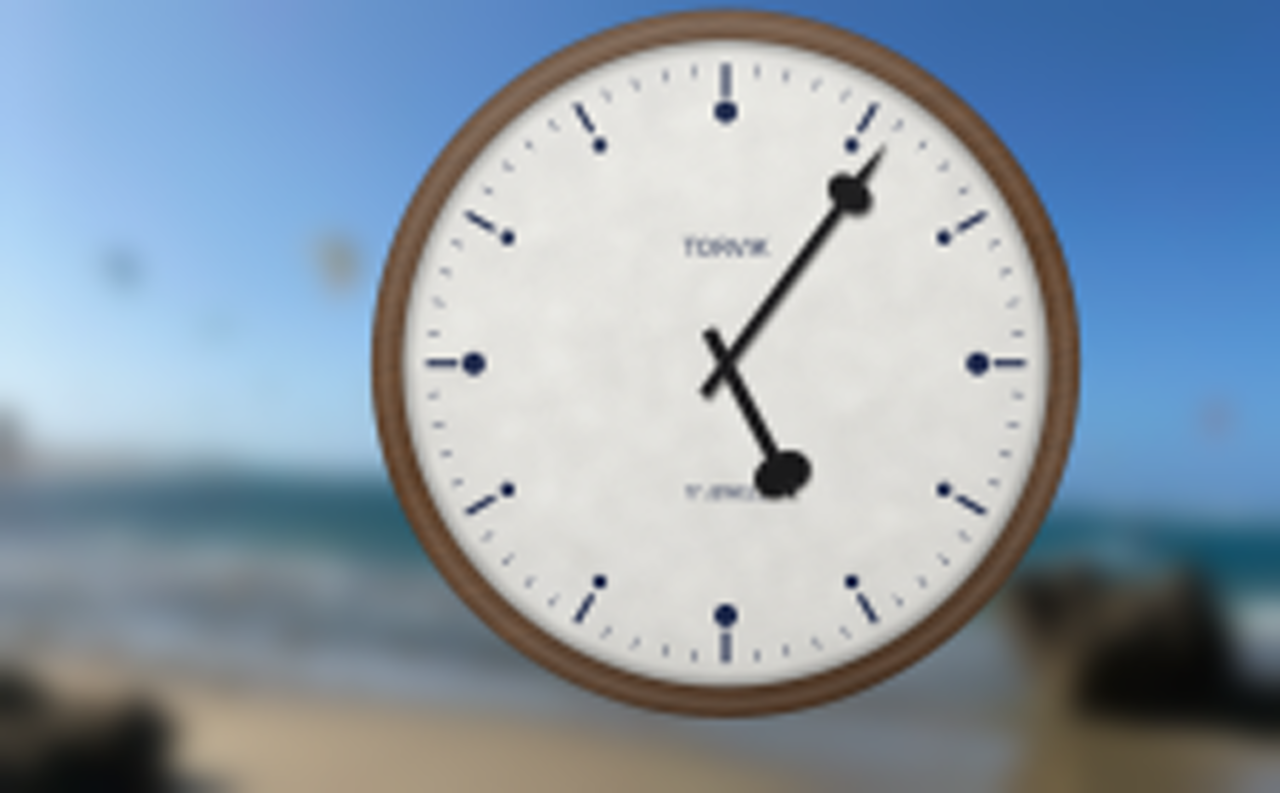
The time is 5 h 06 min
